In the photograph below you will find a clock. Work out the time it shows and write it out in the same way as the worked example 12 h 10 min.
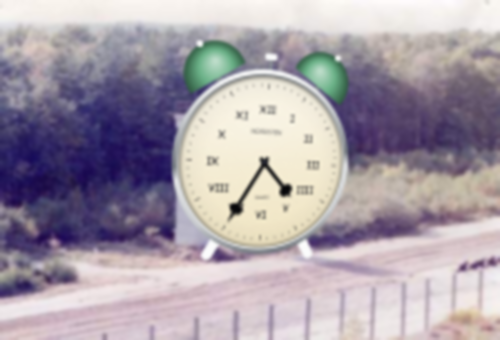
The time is 4 h 35 min
